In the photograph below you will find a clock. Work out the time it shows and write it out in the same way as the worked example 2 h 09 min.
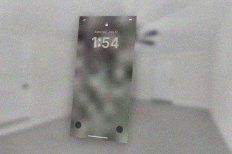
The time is 1 h 54 min
